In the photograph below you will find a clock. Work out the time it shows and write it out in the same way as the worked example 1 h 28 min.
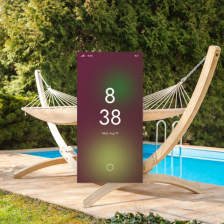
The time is 8 h 38 min
